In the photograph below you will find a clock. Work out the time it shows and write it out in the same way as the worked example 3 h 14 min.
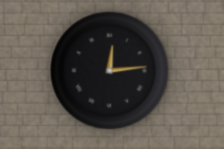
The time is 12 h 14 min
